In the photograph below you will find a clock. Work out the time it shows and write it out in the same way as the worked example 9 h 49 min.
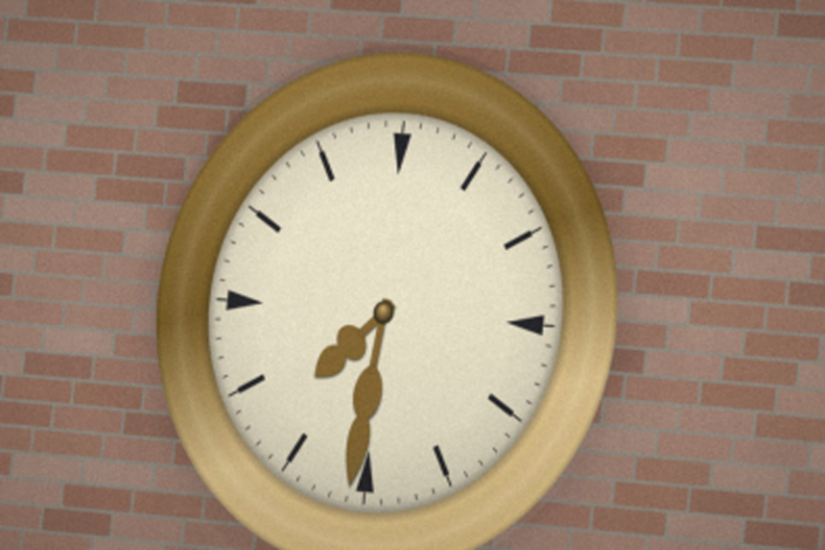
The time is 7 h 31 min
